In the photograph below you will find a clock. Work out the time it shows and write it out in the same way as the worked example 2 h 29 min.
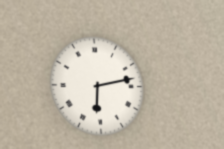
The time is 6 h 13 min
